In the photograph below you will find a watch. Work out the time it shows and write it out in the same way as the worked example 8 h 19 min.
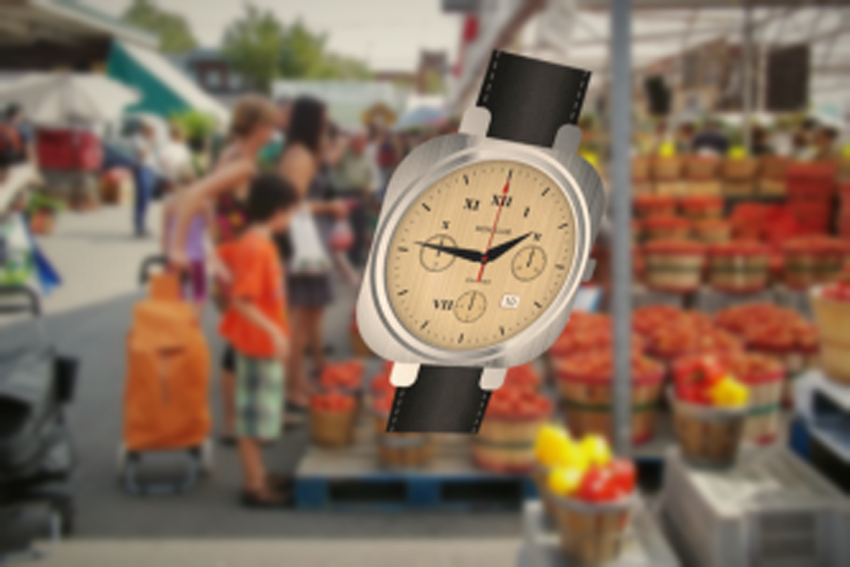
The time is 1 h 46 min
